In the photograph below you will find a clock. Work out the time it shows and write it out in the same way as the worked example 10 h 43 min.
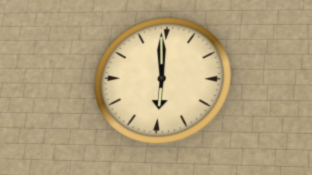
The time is 5 h 59 min
